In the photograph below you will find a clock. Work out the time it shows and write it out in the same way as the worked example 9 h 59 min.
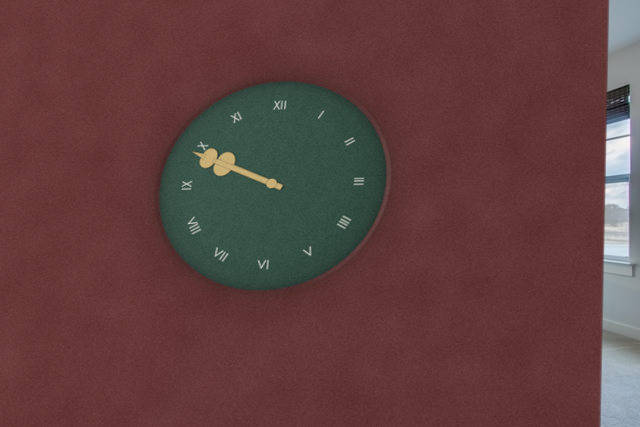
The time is 9 h 49 min
